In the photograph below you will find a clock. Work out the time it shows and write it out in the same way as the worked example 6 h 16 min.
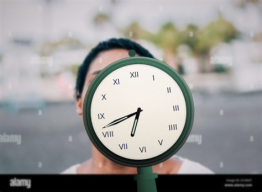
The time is 6 h 42 min
